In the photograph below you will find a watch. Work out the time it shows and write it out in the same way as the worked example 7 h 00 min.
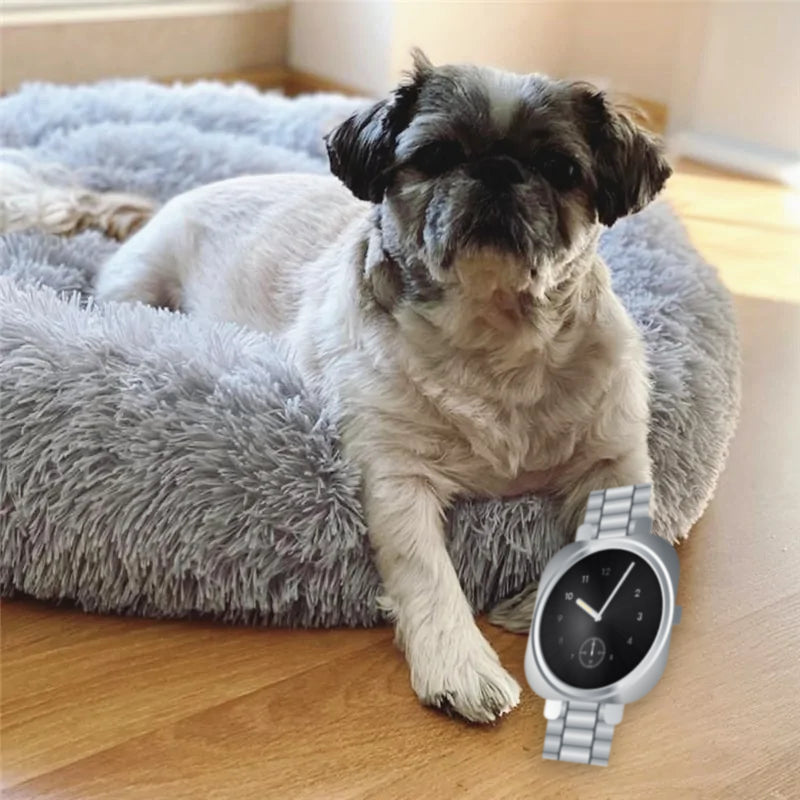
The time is 10 h 05 min
